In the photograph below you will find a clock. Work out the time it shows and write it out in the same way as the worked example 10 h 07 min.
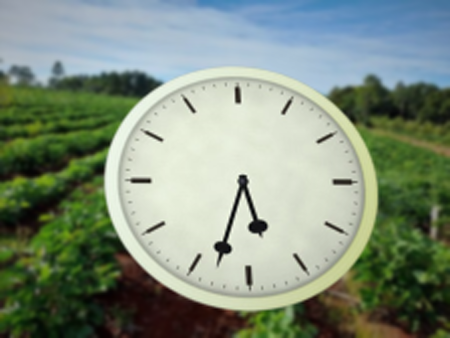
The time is 5 h 33 min
